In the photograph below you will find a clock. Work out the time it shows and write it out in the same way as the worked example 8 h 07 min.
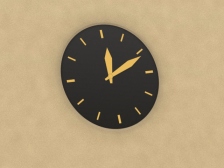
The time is 12 h 11 min
